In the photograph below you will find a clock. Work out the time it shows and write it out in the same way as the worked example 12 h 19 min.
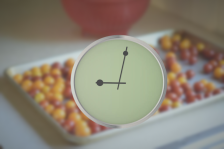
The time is 9 h 02 min
